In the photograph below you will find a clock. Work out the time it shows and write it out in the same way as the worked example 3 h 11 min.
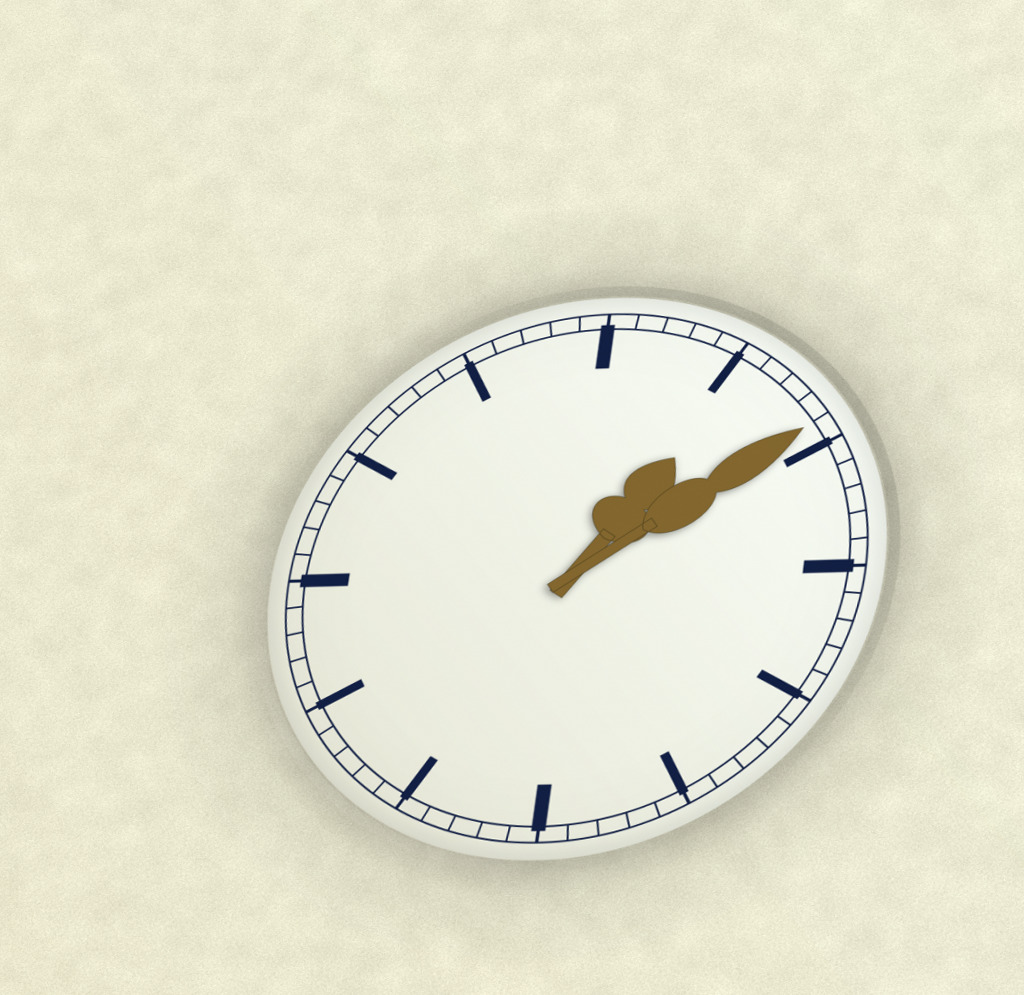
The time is 1 h 09 min
